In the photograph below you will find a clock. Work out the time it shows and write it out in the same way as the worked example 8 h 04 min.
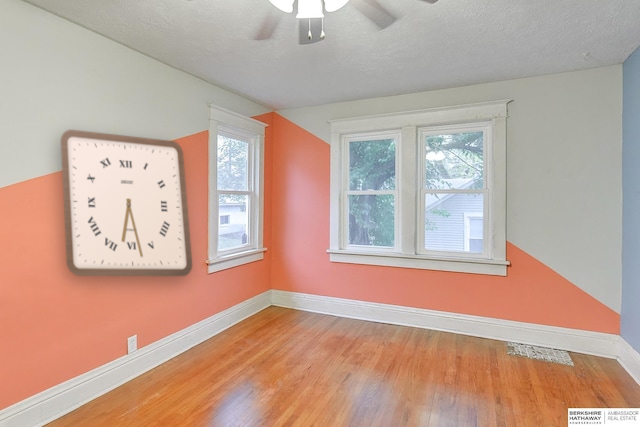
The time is 6 h 28 min
